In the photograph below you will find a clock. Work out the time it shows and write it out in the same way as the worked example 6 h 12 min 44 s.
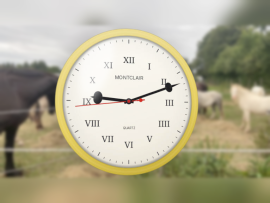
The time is 9 h 11 min 44 s
